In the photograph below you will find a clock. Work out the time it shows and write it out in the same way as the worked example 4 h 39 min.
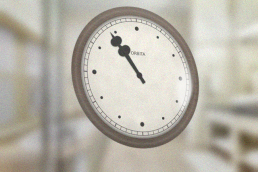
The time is 10 h 54 min
